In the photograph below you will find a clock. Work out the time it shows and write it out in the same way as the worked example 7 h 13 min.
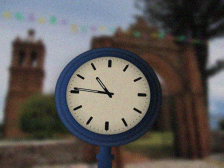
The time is 10 h 46 min
